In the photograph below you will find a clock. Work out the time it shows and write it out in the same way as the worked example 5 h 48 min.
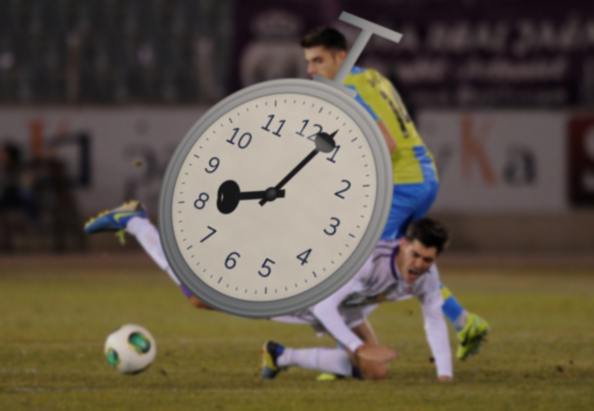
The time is 8 h 03 min
